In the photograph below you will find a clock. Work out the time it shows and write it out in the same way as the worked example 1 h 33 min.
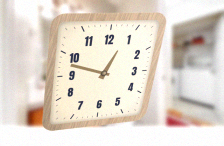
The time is 12 h 48 min
